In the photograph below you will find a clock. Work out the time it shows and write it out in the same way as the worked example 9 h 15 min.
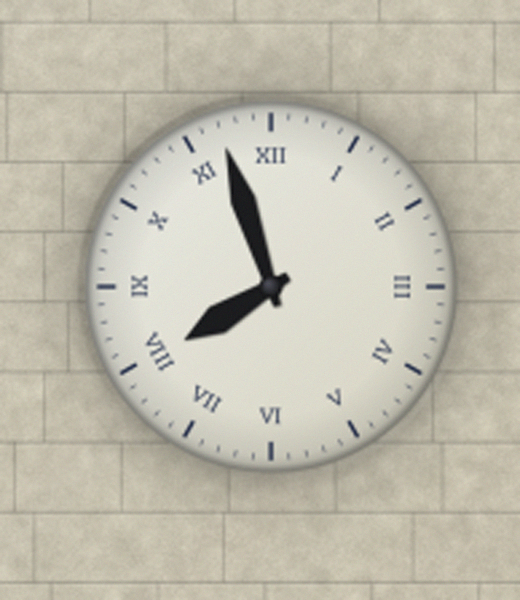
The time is 7 h 57 min
